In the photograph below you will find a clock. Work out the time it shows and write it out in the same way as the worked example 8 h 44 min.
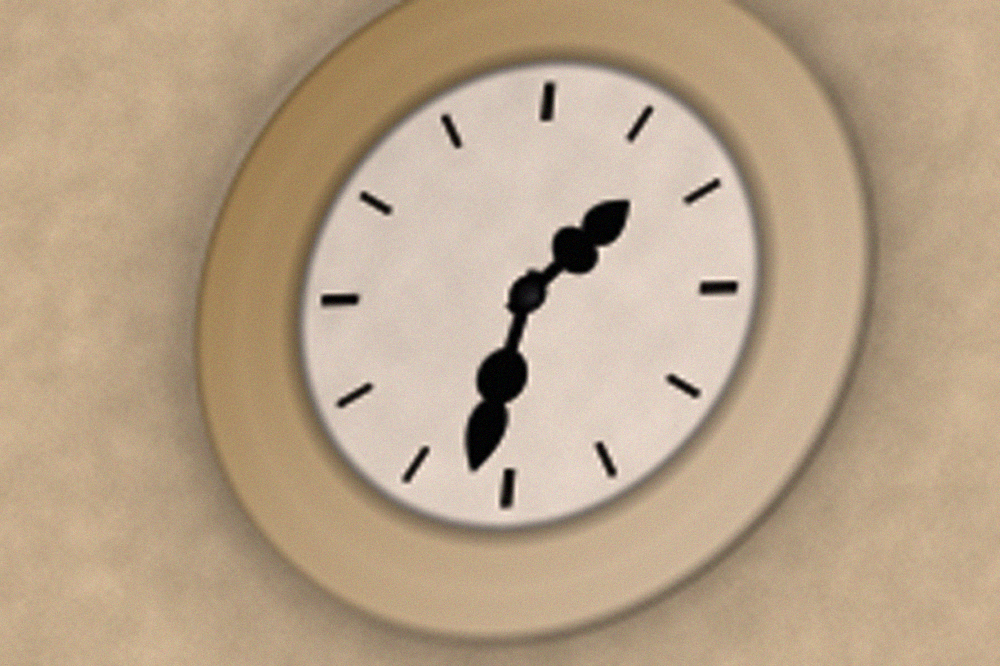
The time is 1 h 32 min
